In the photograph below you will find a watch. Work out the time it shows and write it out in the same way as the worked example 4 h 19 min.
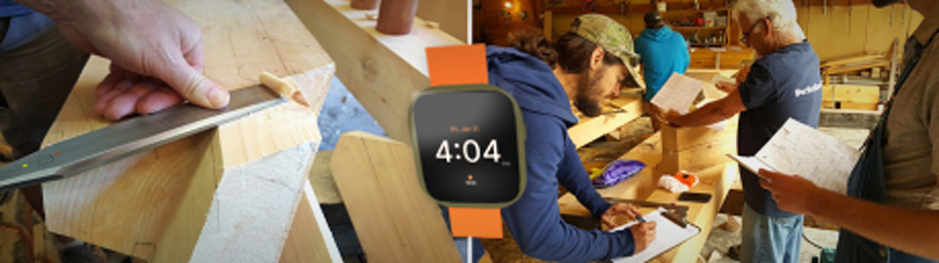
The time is 4 h 04 min
